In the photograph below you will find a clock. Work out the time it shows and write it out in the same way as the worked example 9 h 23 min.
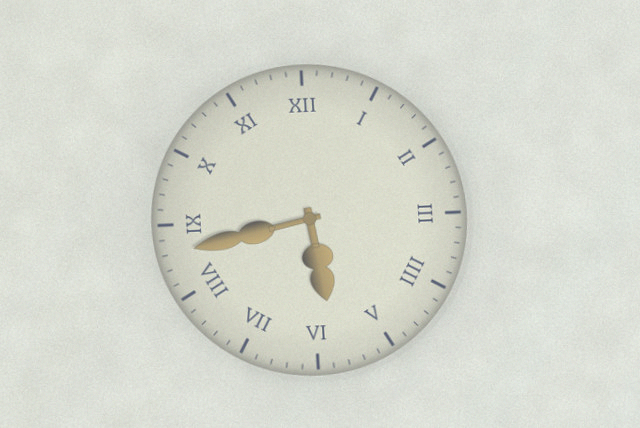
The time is 5 h 43 min
